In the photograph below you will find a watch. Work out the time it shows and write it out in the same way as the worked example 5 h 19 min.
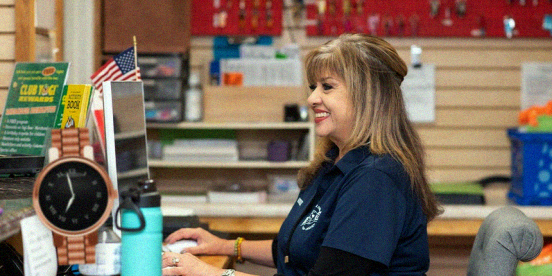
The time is 6 h 58 min
